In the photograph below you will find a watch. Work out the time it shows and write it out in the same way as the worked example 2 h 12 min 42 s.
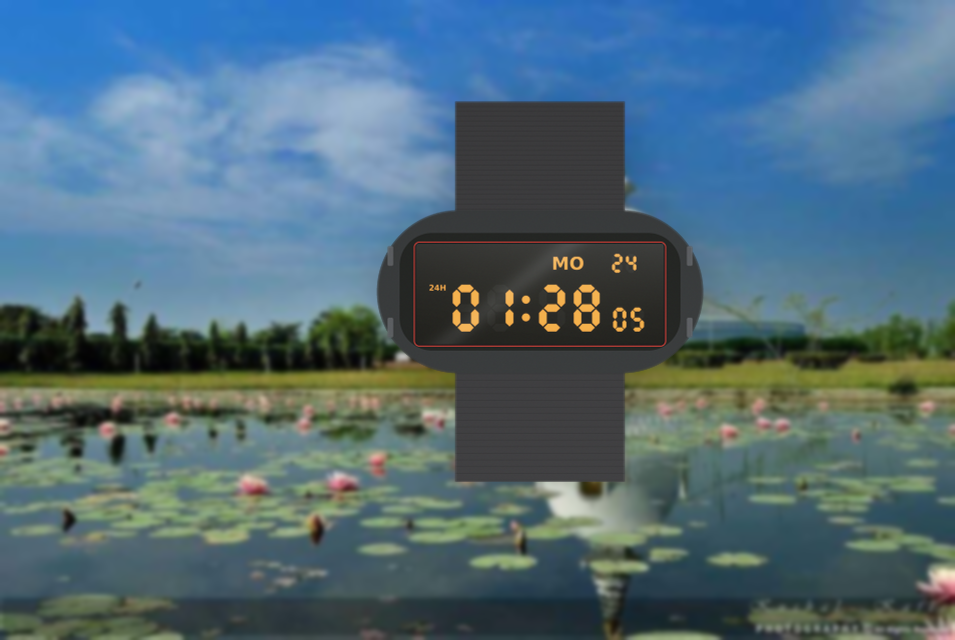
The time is 1 h 28 min 05 s
